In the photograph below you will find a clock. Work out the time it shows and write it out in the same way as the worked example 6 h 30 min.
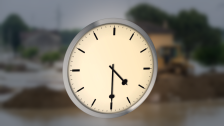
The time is 4 h 30 min
